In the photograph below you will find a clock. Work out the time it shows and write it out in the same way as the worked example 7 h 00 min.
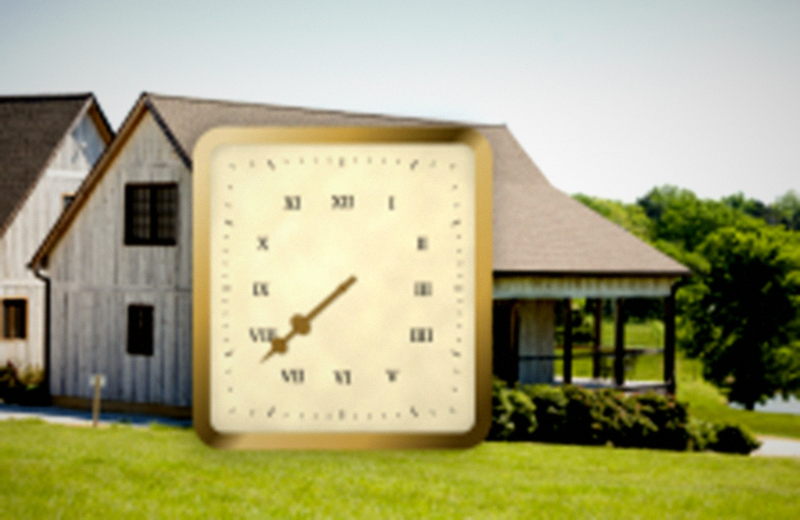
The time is 7 h 38 min
